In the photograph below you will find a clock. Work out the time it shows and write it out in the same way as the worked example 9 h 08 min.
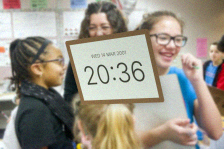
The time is 20 h 36 min
